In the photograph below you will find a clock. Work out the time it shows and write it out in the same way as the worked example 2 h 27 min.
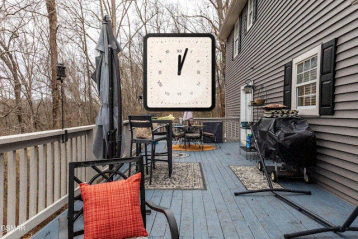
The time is 12 h 03 min
